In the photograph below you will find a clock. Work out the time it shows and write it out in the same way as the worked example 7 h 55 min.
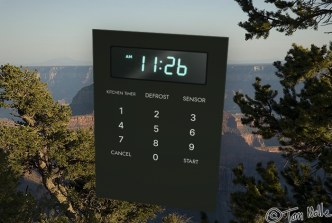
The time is 11 h 26 min
